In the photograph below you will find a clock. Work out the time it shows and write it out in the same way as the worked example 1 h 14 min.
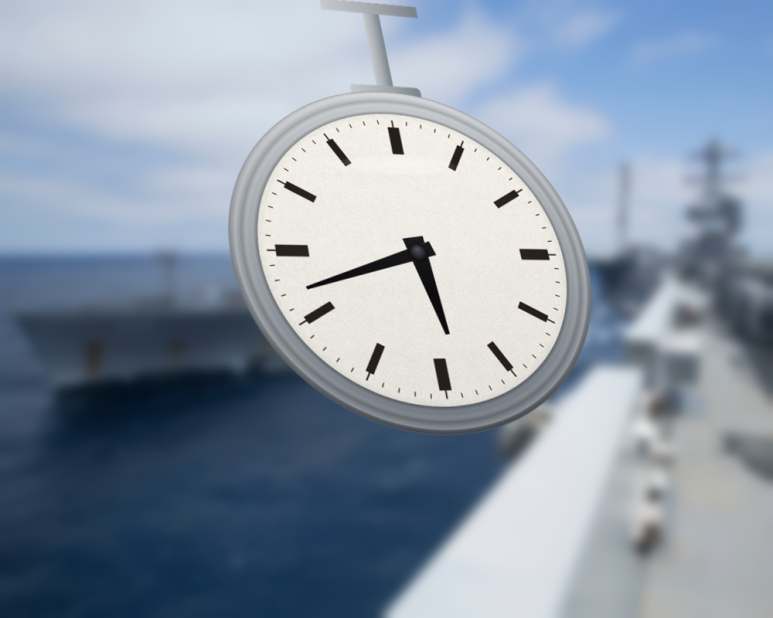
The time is 5 h 42 min
